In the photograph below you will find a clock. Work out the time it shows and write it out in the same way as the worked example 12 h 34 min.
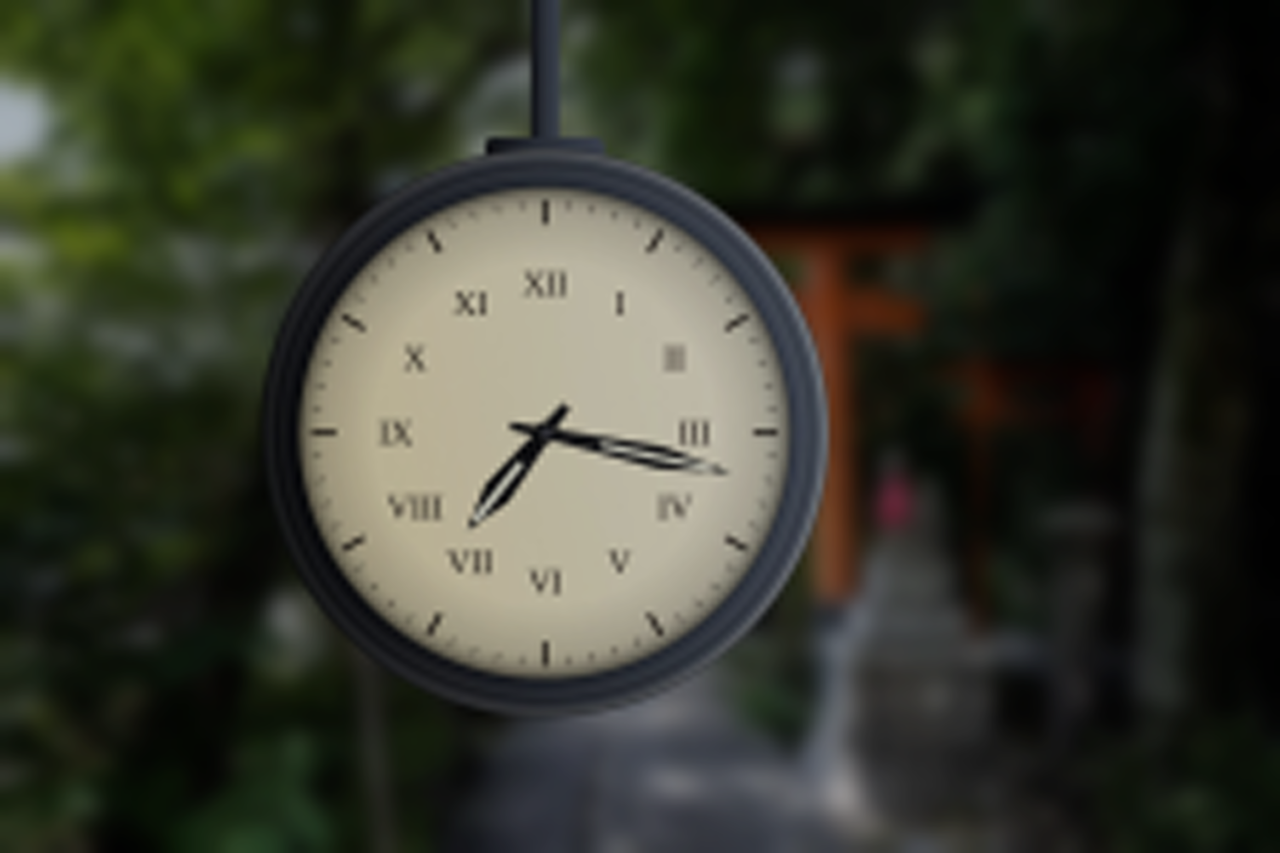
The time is 7 h 17 min
